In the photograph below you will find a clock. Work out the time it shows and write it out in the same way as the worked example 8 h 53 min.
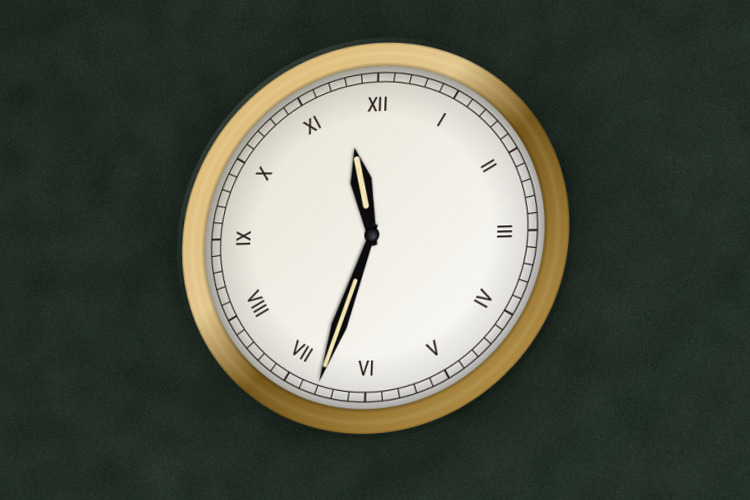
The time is 11 h 33 min
